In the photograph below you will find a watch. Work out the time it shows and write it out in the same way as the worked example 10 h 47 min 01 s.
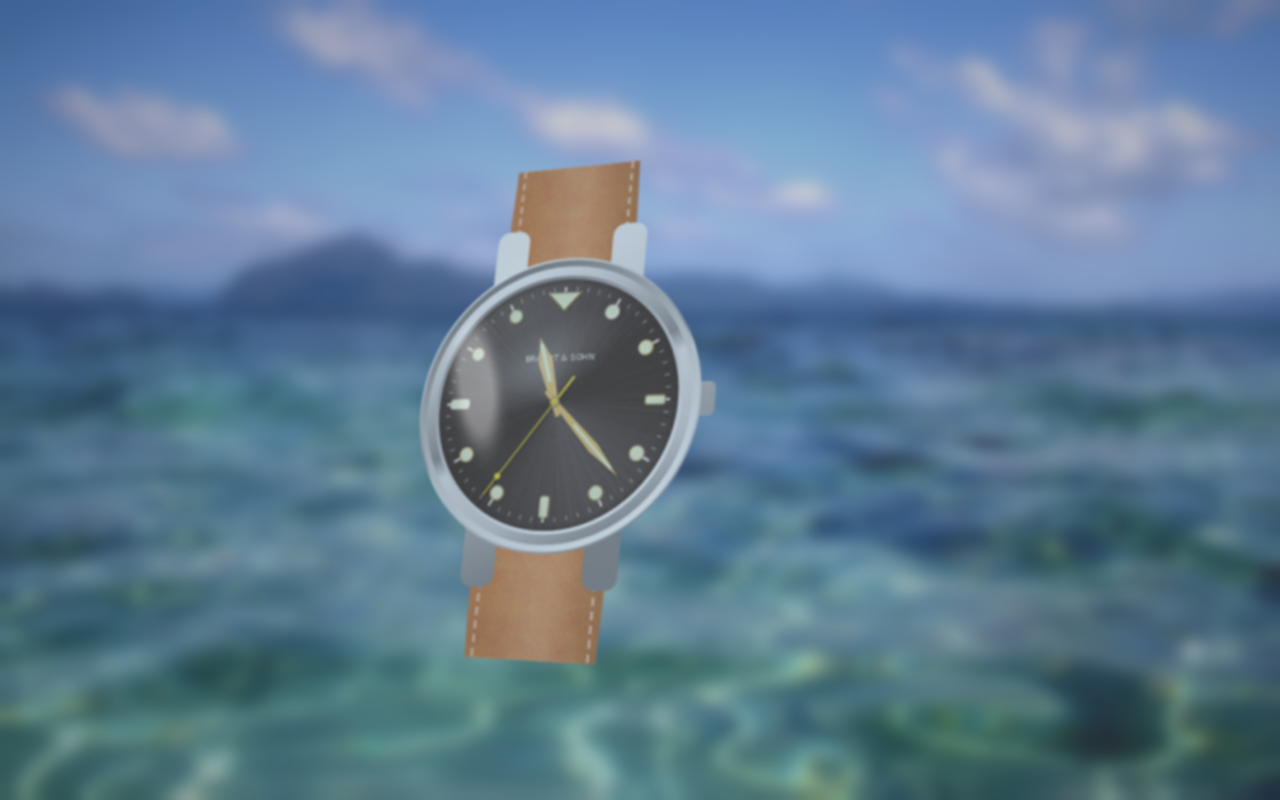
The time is 11 h 22 min 36 s
